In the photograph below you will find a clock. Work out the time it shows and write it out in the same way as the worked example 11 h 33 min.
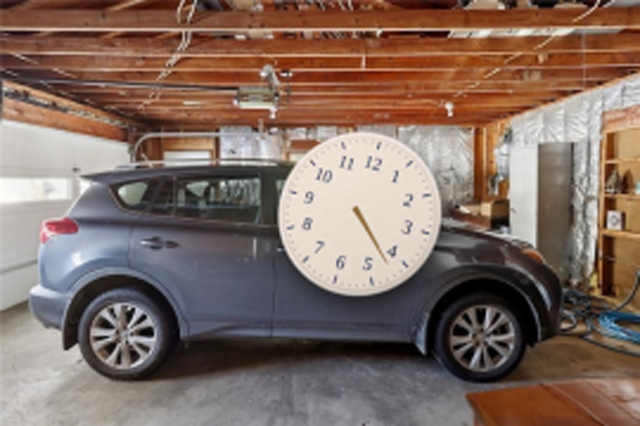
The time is 4 h 22 min
